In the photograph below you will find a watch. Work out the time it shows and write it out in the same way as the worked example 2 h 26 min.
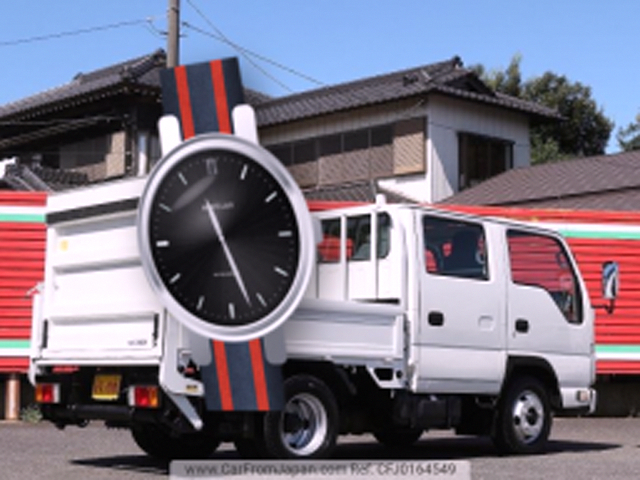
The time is 11 h 27 min
